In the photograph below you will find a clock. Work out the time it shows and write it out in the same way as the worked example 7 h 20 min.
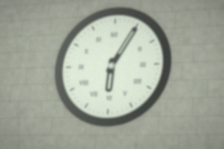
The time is 6 h 05 min
